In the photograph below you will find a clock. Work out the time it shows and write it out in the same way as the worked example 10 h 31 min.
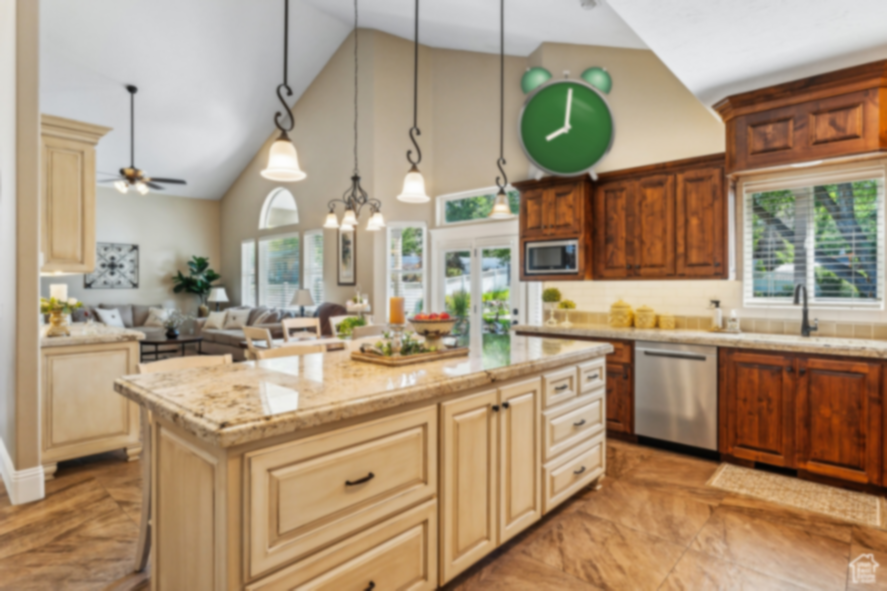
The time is 8 h 01 min
